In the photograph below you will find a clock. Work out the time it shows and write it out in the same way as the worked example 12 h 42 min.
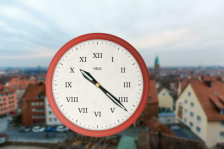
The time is 10 h 22 min
